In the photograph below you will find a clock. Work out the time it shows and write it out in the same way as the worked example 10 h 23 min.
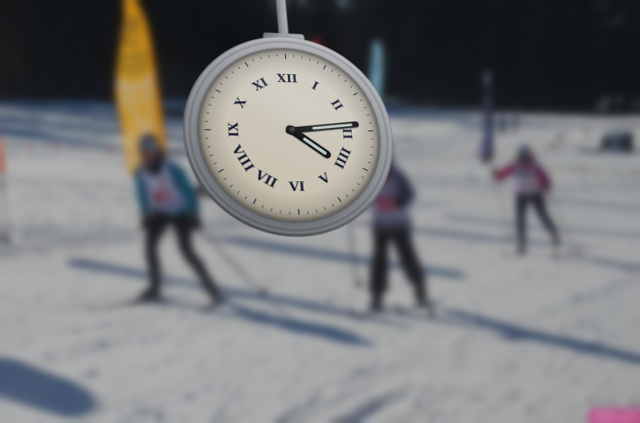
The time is 4 h 14 min
